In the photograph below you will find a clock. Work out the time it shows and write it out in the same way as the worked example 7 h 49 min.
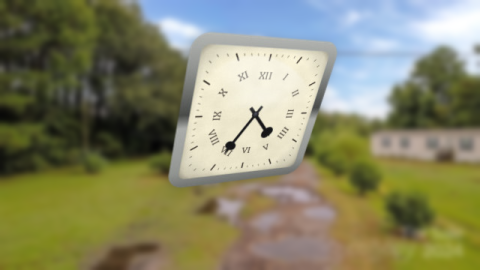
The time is 4 h 35 min
